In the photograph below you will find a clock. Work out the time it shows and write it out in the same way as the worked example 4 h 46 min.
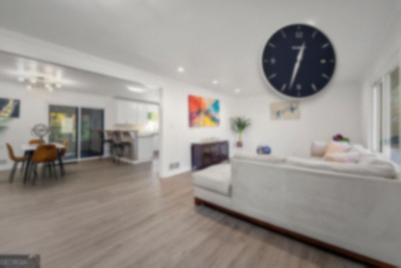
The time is 12 h 33 min
